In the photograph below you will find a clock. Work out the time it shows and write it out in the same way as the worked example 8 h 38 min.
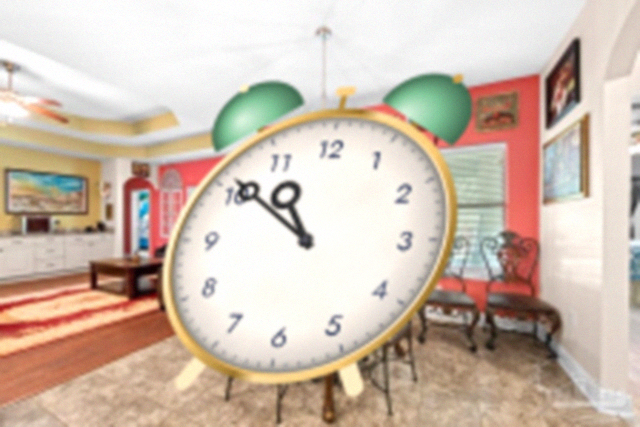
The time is 10 h 51 min
